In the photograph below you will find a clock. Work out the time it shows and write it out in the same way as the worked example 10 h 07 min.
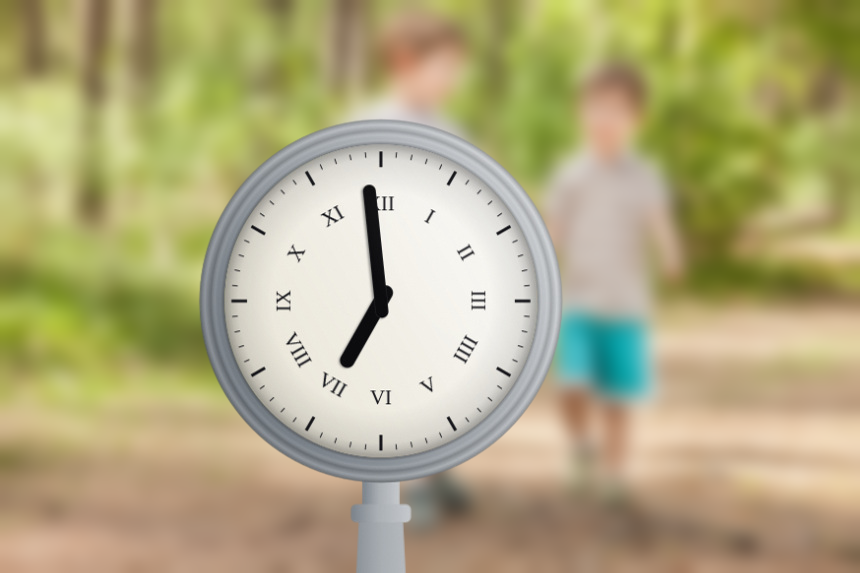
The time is 6 h 59 min
